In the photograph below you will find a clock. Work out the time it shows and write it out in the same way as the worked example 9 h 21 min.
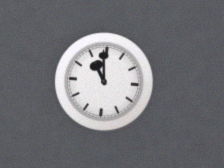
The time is 10 h 59 min
